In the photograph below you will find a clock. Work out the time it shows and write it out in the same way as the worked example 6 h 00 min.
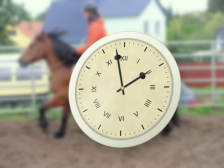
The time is 1 h 58 min
